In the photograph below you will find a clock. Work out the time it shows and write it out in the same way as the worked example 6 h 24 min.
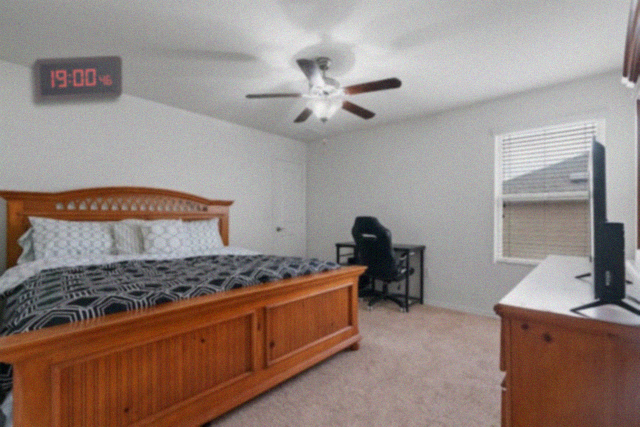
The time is 19 h 00 min
